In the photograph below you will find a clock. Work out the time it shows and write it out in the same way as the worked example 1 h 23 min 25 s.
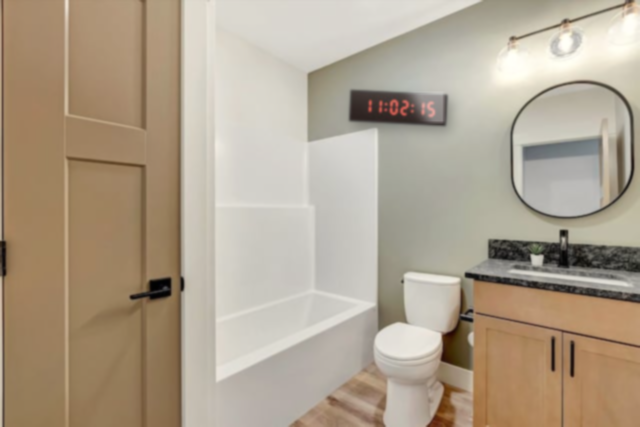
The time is 11 h 02 min 15 s
